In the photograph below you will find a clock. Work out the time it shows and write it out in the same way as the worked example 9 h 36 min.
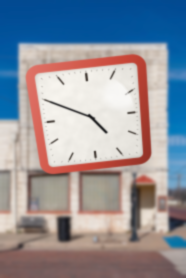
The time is 4 h 50 min
